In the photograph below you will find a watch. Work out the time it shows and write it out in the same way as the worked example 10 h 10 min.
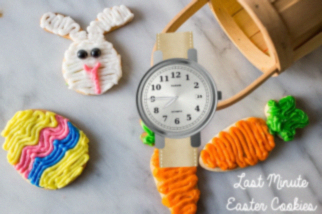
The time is 7 h 45 min
